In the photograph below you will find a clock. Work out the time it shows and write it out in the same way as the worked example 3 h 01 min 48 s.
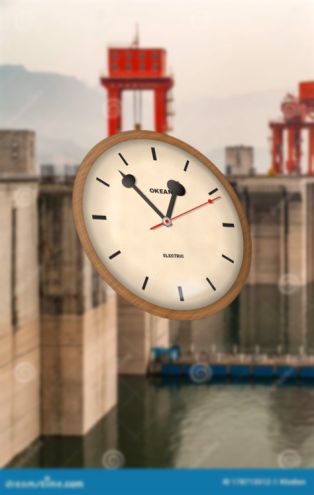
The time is 12 h 53 min 11 s
